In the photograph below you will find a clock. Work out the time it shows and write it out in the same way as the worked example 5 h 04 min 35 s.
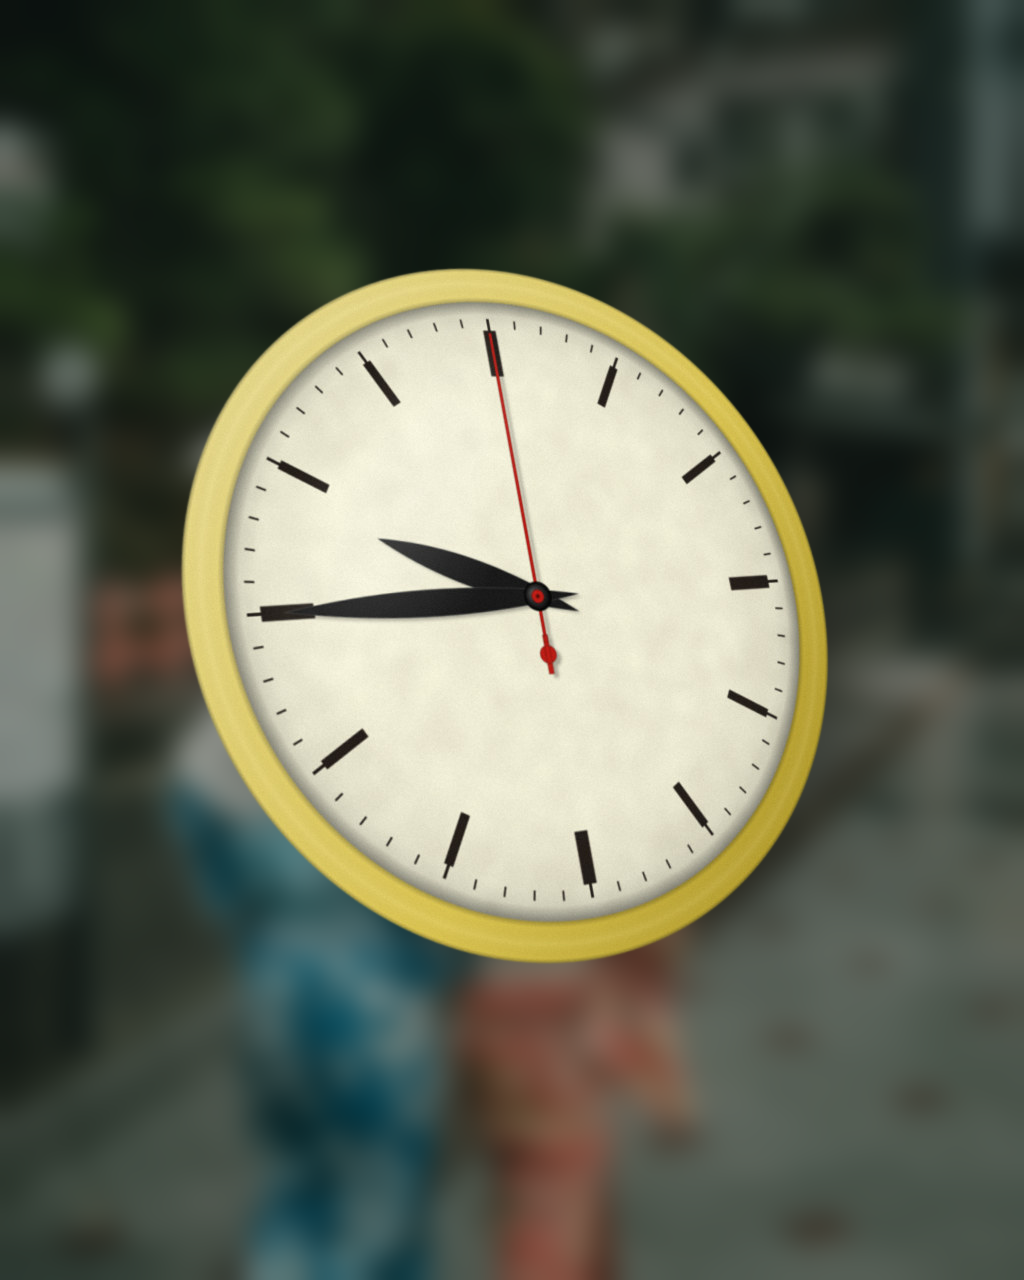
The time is 9 h 45 min 00 s
